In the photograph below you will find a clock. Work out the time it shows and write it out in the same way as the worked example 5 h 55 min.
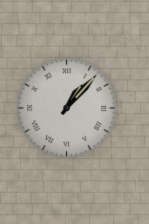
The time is 1 h 07 min
